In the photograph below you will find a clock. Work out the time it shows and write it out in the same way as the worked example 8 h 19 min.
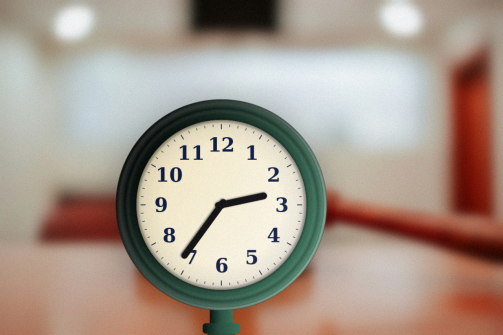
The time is 2 h 36 min
